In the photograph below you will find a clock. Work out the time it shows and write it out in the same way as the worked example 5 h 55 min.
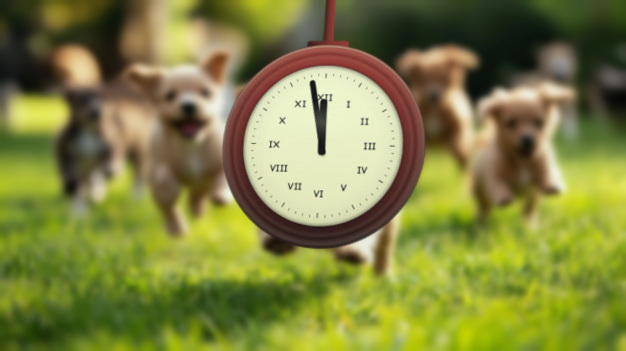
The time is 11 h 58 min
